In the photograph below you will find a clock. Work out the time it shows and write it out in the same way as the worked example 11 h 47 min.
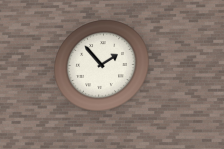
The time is 1 h 53 min
